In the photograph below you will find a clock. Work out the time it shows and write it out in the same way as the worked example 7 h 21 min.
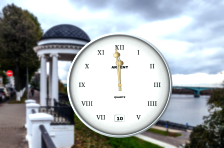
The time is 11 h 59 min
